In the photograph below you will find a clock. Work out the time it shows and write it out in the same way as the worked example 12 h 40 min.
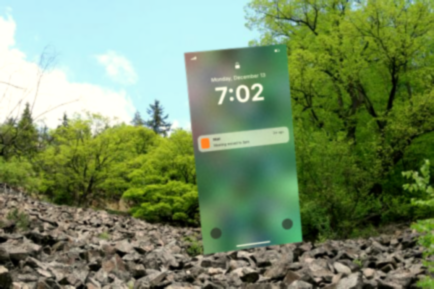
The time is 7 h 02 min
